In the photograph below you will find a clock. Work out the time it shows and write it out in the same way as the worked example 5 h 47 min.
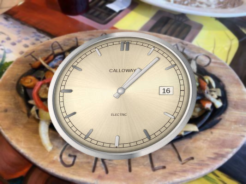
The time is 1 h 07 min
